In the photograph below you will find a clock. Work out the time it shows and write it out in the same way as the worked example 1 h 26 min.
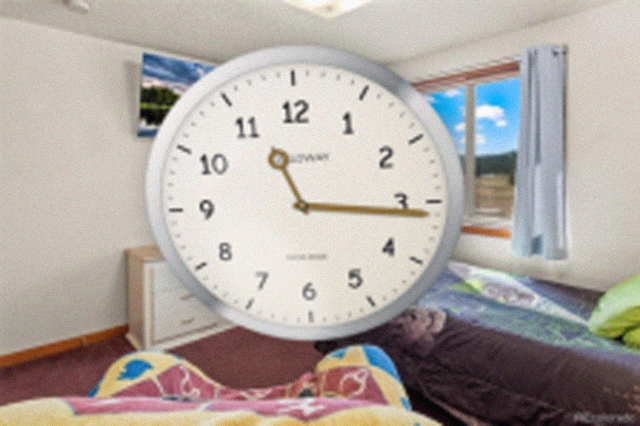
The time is 11 h 16 min
